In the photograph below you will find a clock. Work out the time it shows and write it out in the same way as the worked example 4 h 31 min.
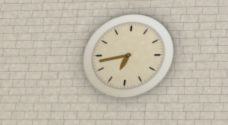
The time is 6 h 43 min
